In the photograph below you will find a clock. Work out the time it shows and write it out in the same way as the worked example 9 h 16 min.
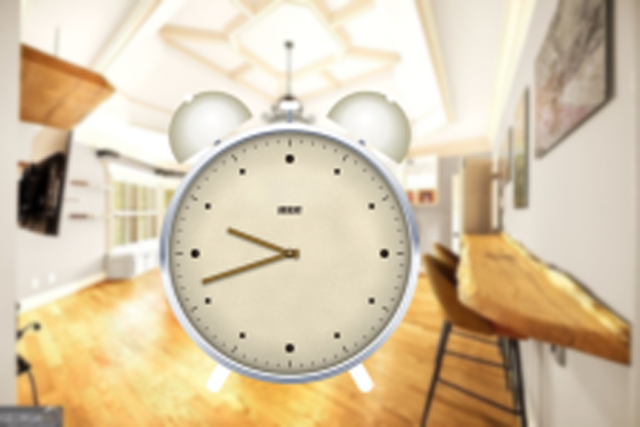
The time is 9 h 42 min
